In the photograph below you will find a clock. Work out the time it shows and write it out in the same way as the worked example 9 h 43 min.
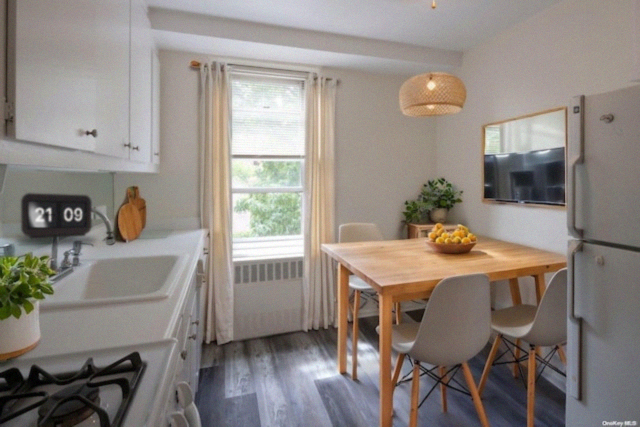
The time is 21 h 09 min
